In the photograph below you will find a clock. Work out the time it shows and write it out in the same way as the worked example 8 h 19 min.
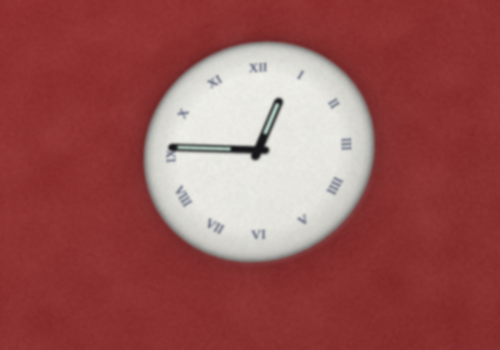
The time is 12 h 46 min
